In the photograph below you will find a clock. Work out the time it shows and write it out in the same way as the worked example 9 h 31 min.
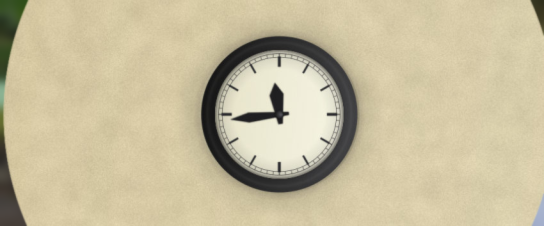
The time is 11 h 44 min
